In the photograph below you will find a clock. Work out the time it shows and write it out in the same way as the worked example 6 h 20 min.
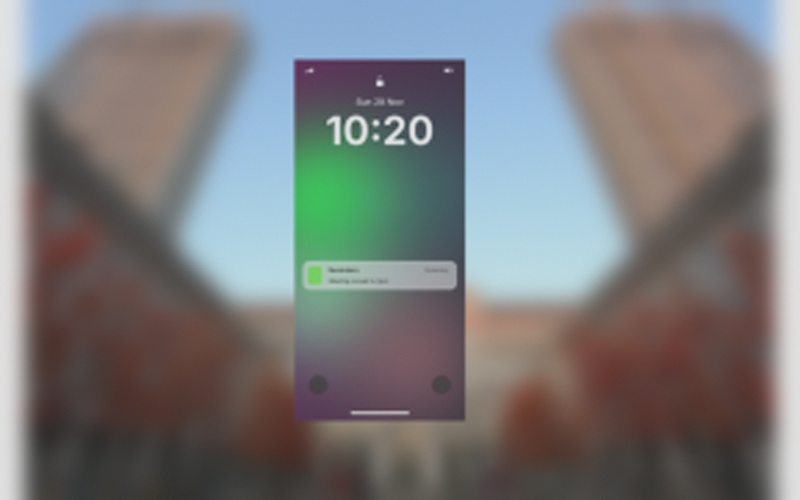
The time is 10 h 20 min
